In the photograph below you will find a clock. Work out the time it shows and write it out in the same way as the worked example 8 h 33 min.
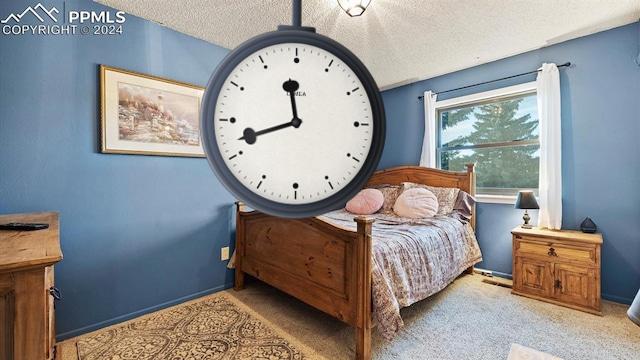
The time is 11 h 42 min
